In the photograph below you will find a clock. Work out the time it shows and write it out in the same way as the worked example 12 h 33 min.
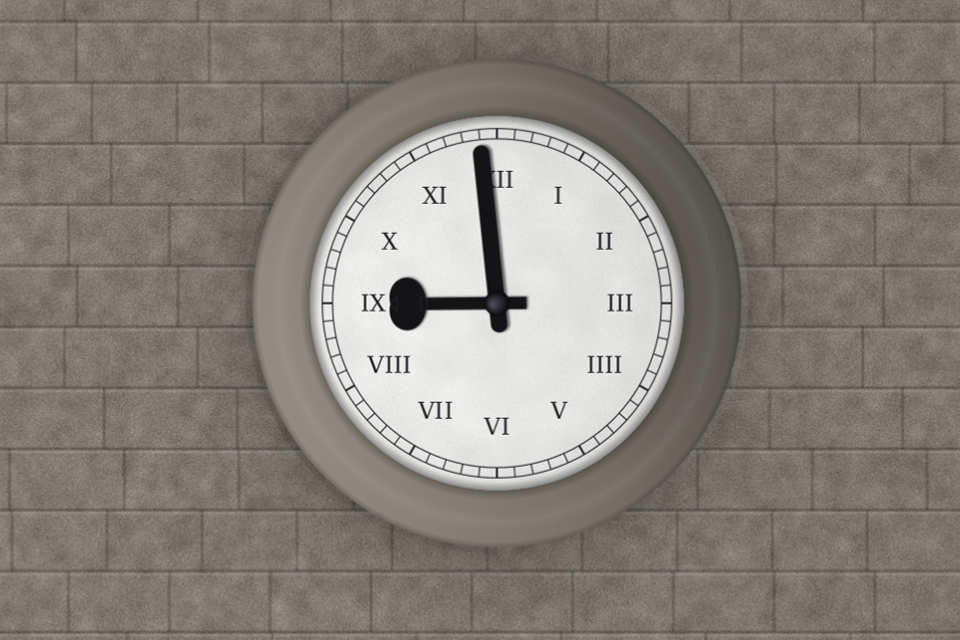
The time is 8 h 59 min
